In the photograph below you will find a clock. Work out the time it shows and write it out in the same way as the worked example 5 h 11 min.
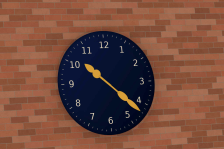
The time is 10 h 22 min
